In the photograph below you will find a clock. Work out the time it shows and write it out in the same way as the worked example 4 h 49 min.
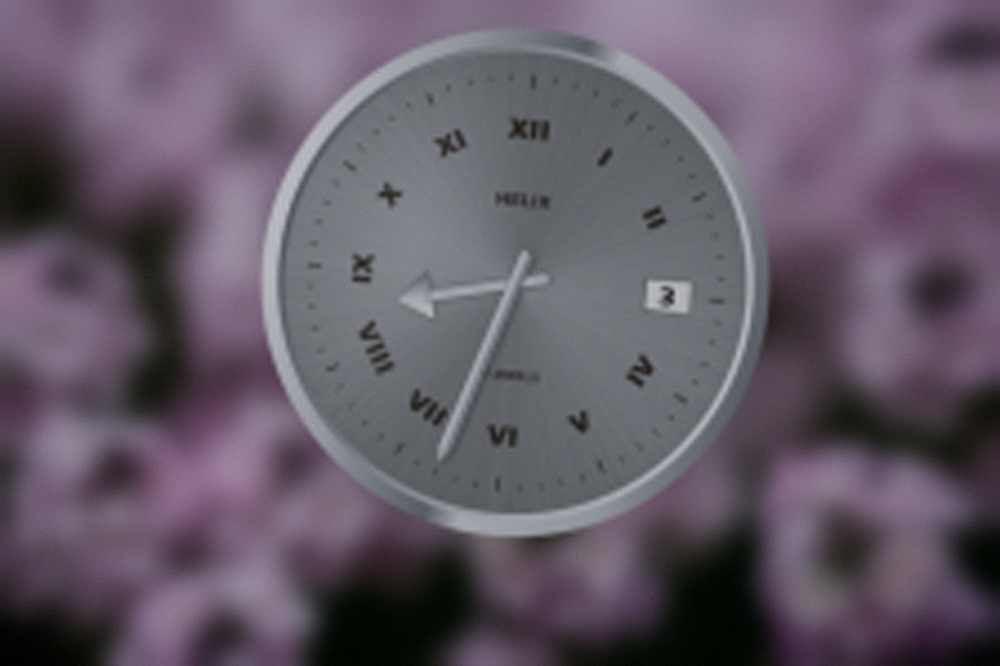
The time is 8 h 33 min
